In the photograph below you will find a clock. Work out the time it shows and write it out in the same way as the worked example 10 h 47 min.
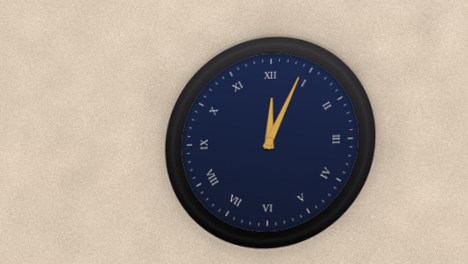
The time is 12 h 04 min
